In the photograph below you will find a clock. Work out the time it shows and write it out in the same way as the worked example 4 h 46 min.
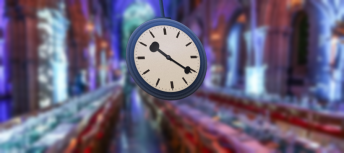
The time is 10 h 21 min
